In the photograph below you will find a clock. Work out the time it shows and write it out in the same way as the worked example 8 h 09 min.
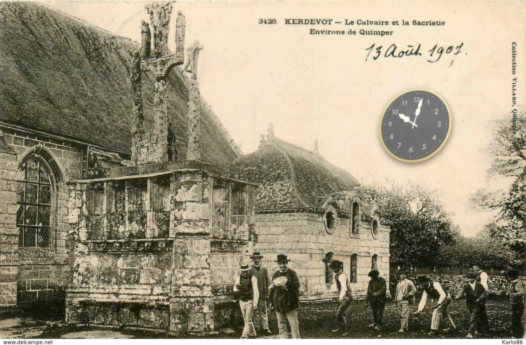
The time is 10 h 02 min
